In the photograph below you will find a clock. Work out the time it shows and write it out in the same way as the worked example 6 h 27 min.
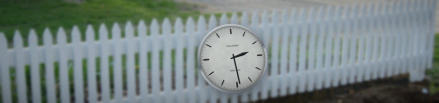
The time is 2 h 29 min
